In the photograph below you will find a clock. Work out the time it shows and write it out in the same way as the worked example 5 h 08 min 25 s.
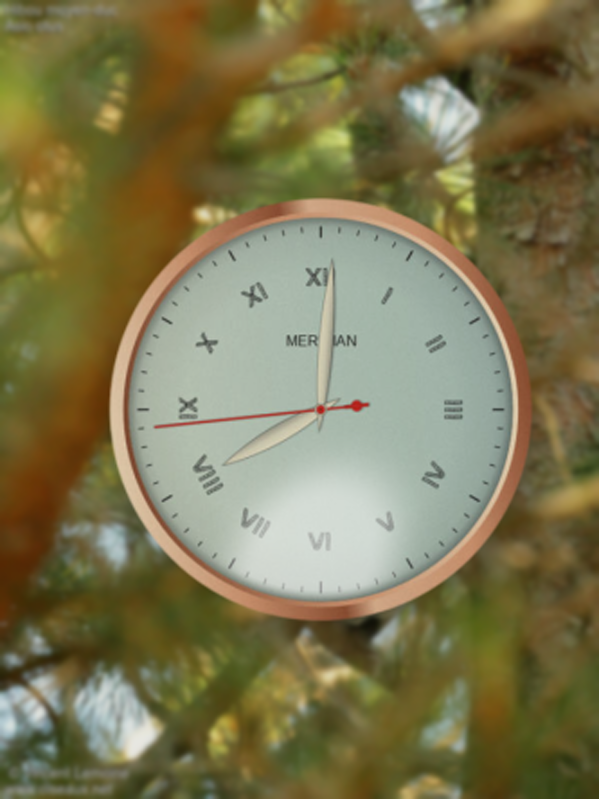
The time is 8 h 00 min 44 s
